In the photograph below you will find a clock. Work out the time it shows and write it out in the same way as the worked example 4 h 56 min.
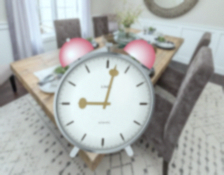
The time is 9 h 02 min
